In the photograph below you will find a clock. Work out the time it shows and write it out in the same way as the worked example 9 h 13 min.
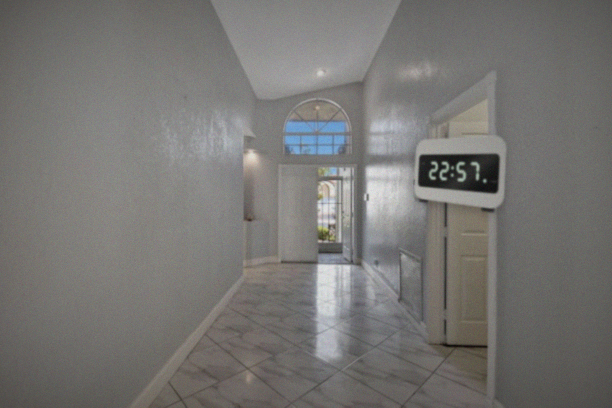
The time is 22 h 57 min
